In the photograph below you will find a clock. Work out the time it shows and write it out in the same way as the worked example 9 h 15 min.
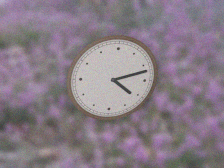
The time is 4 h 12 min
